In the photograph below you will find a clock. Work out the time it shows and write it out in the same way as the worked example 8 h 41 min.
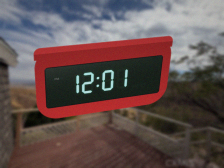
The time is 12 h 01 min
